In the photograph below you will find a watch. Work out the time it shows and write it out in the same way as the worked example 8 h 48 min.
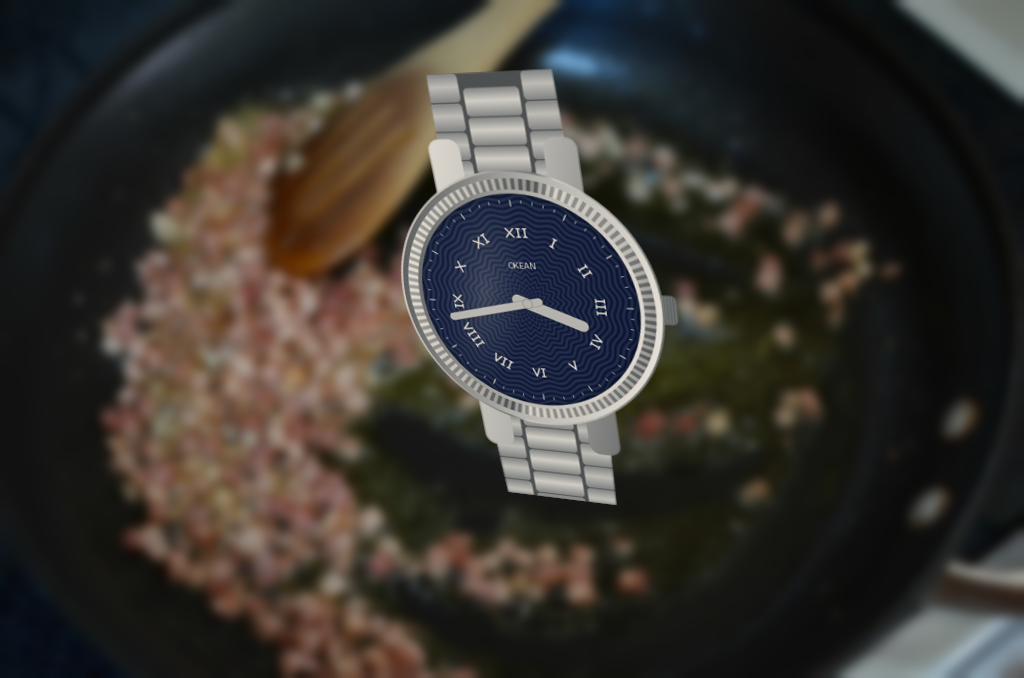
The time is 3 h 43 min
